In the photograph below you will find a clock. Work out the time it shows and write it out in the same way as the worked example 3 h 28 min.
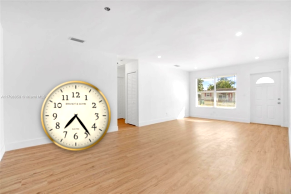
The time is 7 h 24 min
